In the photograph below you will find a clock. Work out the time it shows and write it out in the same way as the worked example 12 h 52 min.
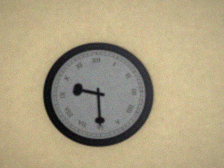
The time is 9 h 30 min
